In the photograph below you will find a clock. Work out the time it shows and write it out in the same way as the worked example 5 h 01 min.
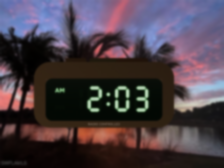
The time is 2 h 03 min
